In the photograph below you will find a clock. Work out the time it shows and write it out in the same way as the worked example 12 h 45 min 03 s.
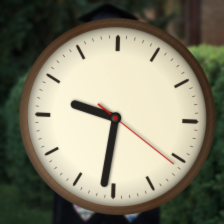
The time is 9 h 31 min 21 s
